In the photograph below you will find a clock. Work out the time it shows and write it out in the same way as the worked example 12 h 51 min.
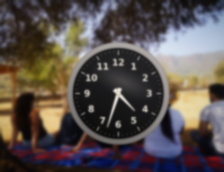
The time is 4 h 33 min
